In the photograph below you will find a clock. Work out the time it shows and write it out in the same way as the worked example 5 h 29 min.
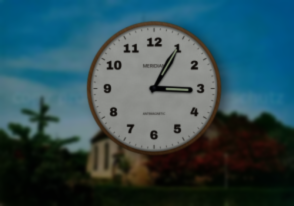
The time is 3 h 05 min
